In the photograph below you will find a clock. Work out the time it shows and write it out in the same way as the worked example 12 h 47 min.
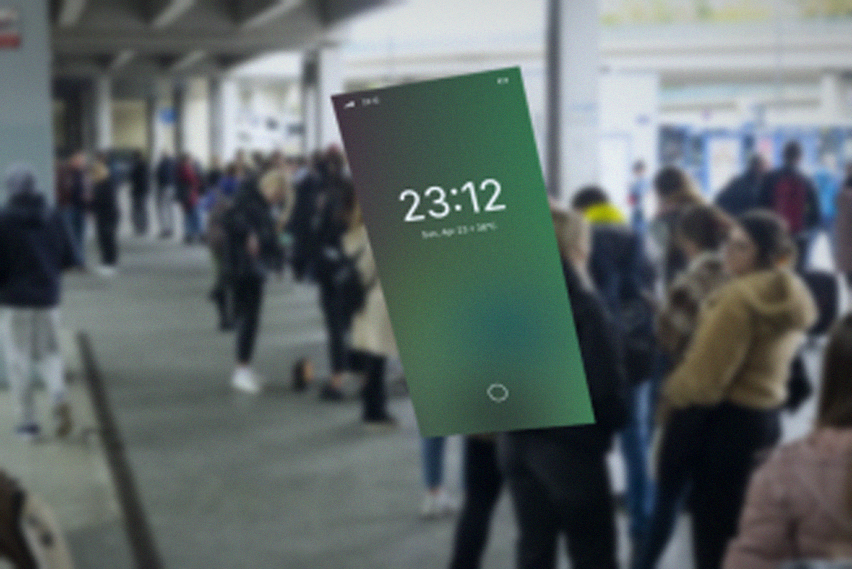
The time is 23 h 12 min
